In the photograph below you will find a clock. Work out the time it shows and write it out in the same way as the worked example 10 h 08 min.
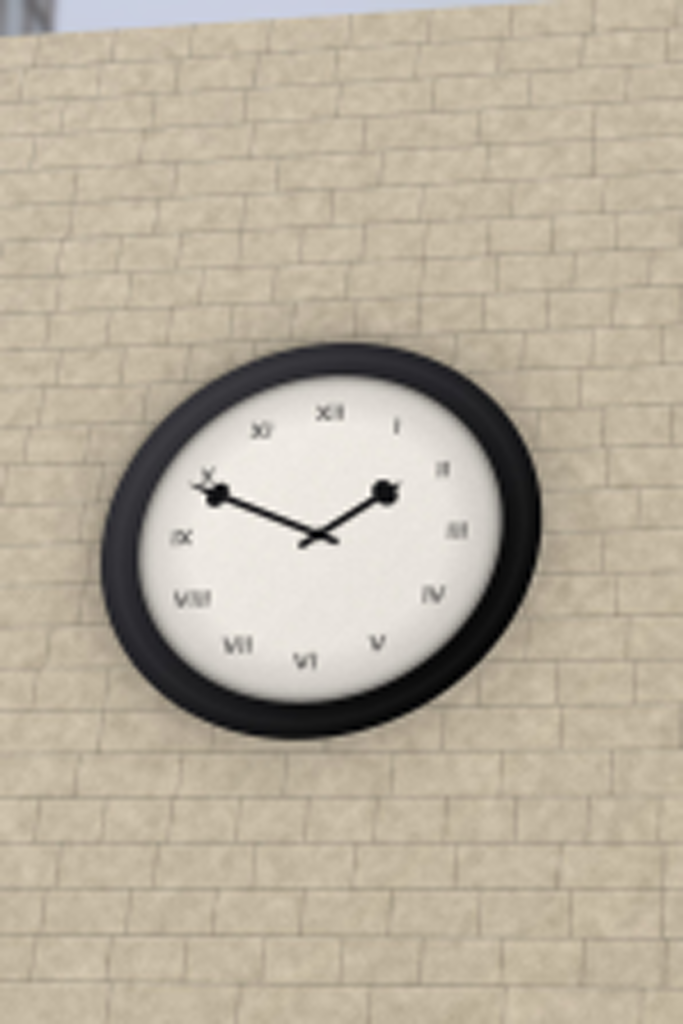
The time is 1 h 49 min
